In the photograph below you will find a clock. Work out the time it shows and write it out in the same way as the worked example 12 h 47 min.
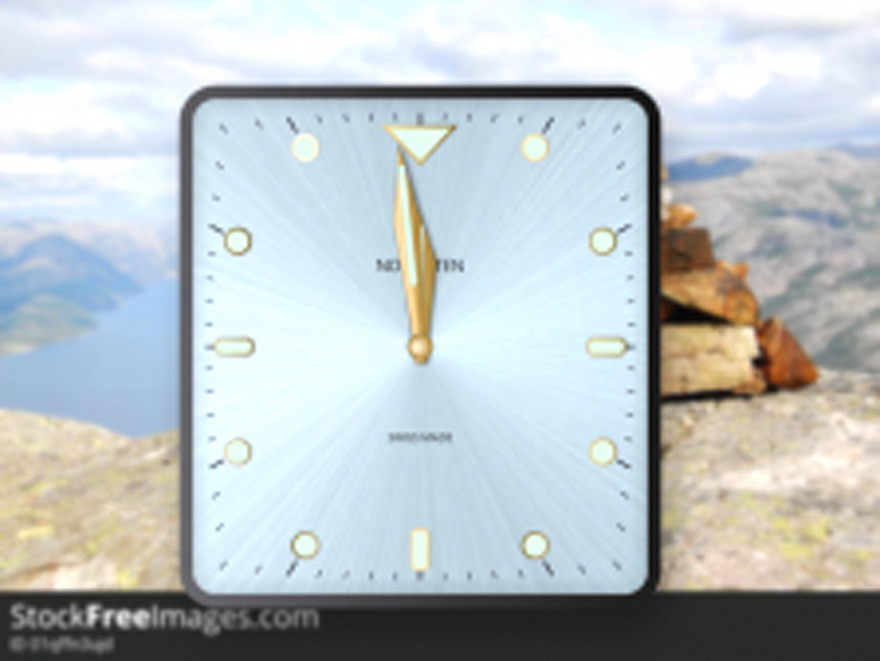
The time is 11 h 59 min
